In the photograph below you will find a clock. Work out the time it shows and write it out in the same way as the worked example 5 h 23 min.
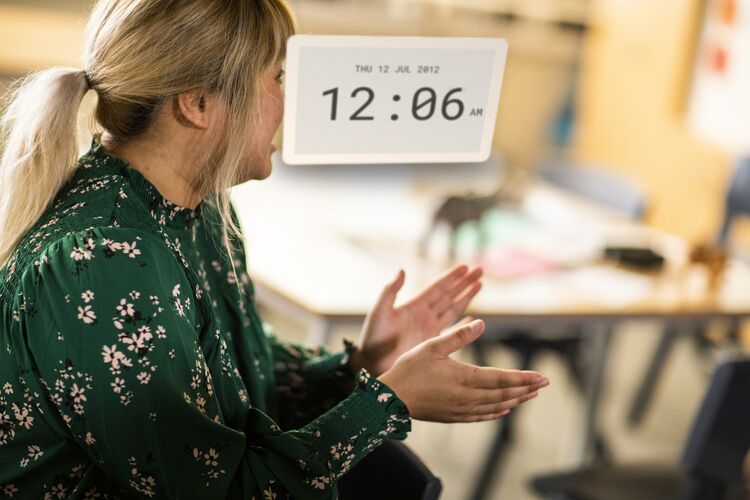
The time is 12 h 06 min
